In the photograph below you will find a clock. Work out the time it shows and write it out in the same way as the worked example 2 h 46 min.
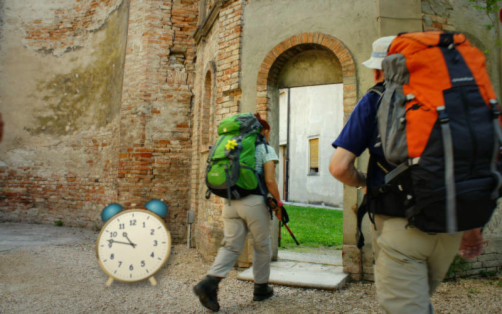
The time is 10 h 47 min
